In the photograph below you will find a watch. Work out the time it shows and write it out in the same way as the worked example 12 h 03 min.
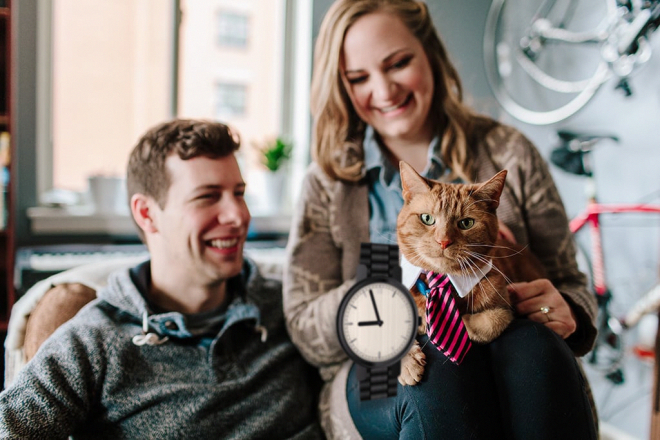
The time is 8 h 57 min
